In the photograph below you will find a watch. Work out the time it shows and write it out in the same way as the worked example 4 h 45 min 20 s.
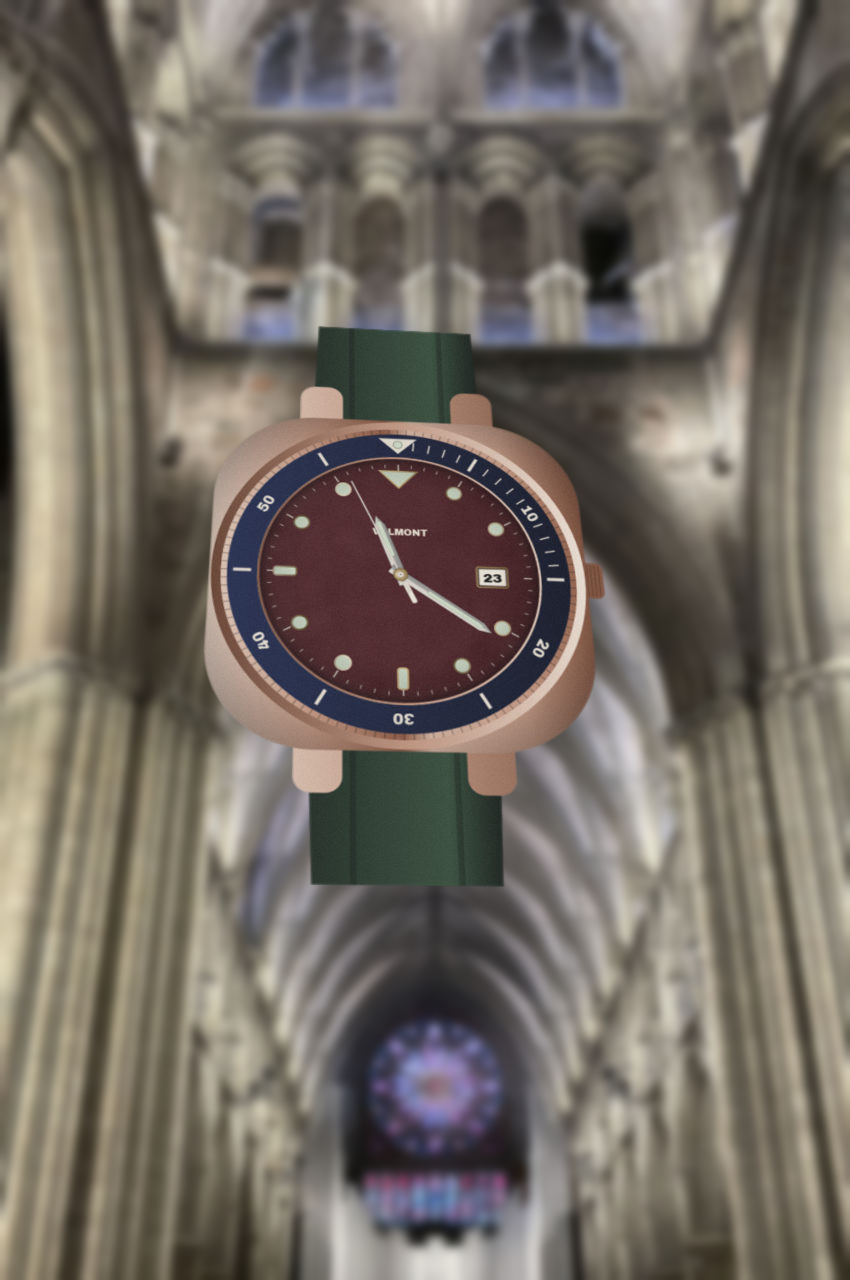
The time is 11 h 20 min 56 s
